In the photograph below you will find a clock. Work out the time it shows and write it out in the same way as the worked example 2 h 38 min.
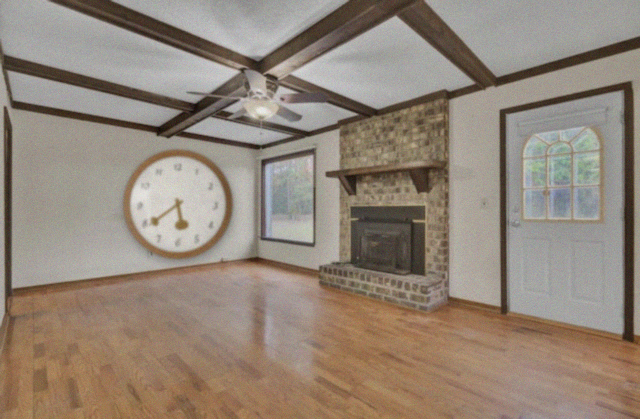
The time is 5 h 39 min
